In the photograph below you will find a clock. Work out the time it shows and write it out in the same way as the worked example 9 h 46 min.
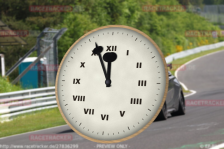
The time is 11 h 56 min
